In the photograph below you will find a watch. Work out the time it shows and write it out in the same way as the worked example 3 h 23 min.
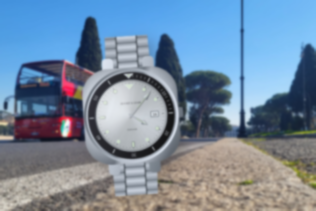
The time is 4 h 07 min
